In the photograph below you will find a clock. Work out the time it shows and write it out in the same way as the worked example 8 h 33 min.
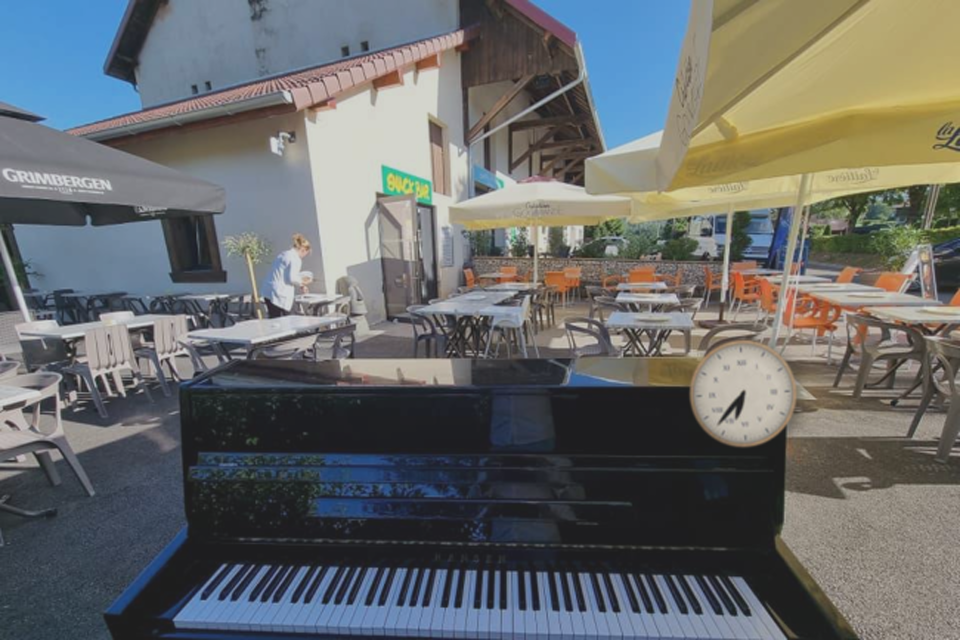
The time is 6 h 37 min
